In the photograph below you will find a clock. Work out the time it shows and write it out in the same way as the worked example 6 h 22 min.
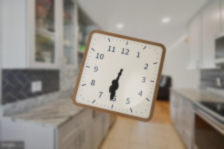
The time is 6 h 31 min
